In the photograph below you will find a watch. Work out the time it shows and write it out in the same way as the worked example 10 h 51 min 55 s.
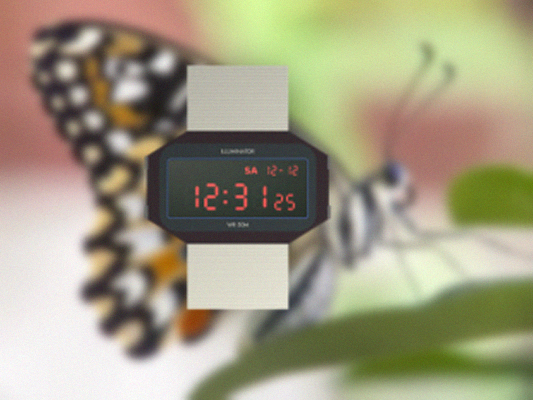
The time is 12 h 31 min 25 s
